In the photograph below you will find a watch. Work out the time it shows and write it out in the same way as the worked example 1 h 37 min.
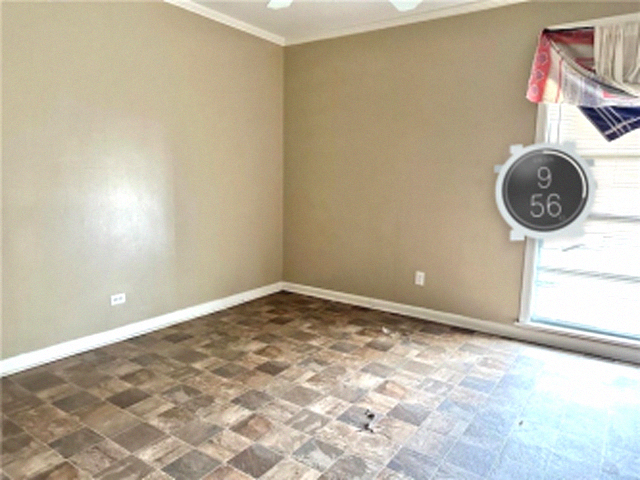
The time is 9 h 56 min
